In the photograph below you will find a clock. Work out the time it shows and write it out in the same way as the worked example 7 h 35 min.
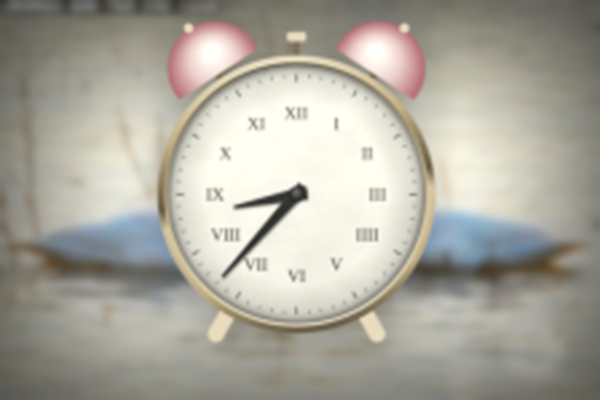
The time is 8 h 37 min
